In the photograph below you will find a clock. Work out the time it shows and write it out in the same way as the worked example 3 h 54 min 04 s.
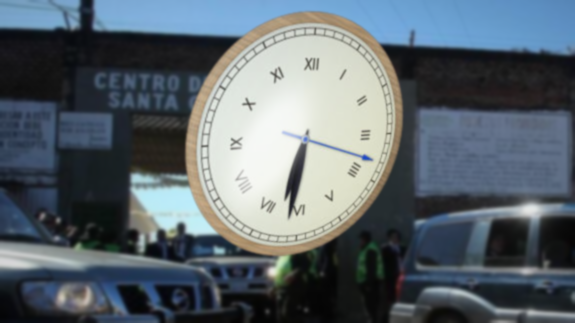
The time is 6 h 31 min 18 s
